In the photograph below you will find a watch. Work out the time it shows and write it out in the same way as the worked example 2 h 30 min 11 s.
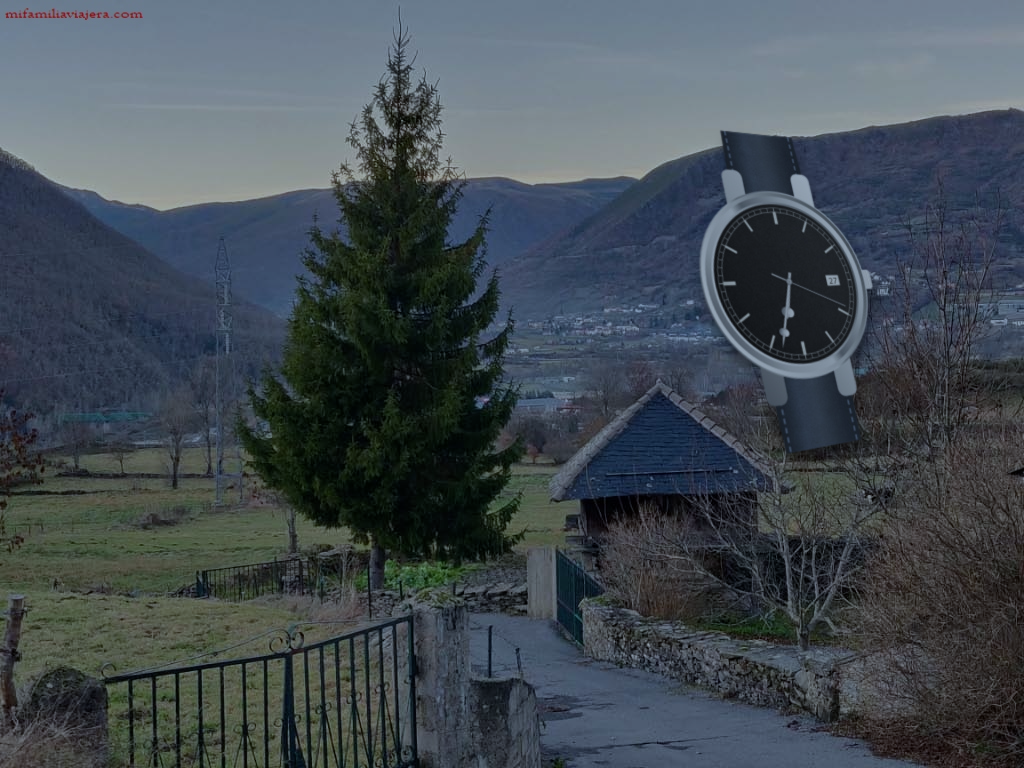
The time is 6 h 33 min 19 s
